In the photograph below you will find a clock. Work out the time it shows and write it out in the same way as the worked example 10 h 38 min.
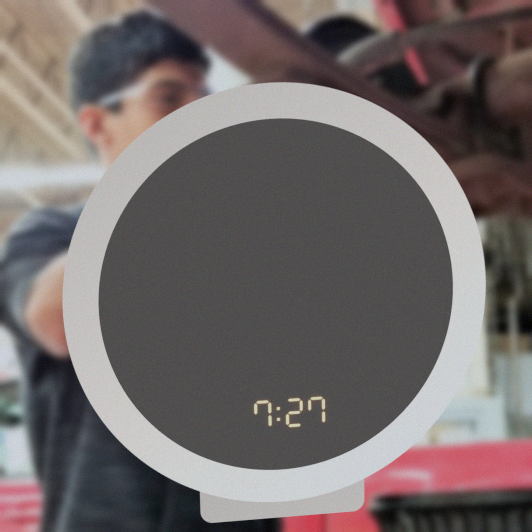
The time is 7 h 27 min
